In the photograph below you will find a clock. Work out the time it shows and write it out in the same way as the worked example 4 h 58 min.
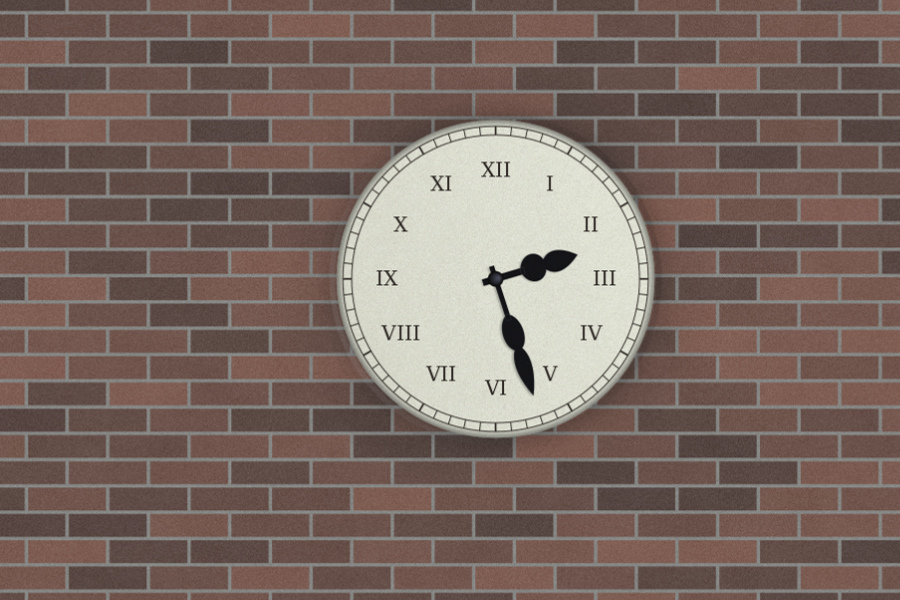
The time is 2 h 27 min
